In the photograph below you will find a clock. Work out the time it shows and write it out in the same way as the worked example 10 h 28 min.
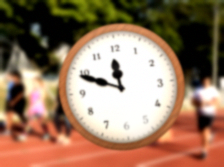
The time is 11 h 49 min
